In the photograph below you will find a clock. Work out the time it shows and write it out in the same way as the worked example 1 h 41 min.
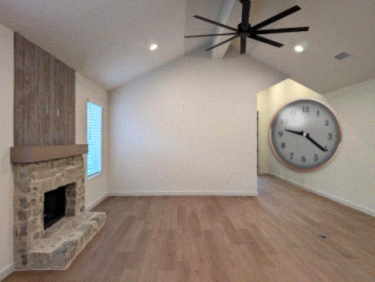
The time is 9 h 21 min
